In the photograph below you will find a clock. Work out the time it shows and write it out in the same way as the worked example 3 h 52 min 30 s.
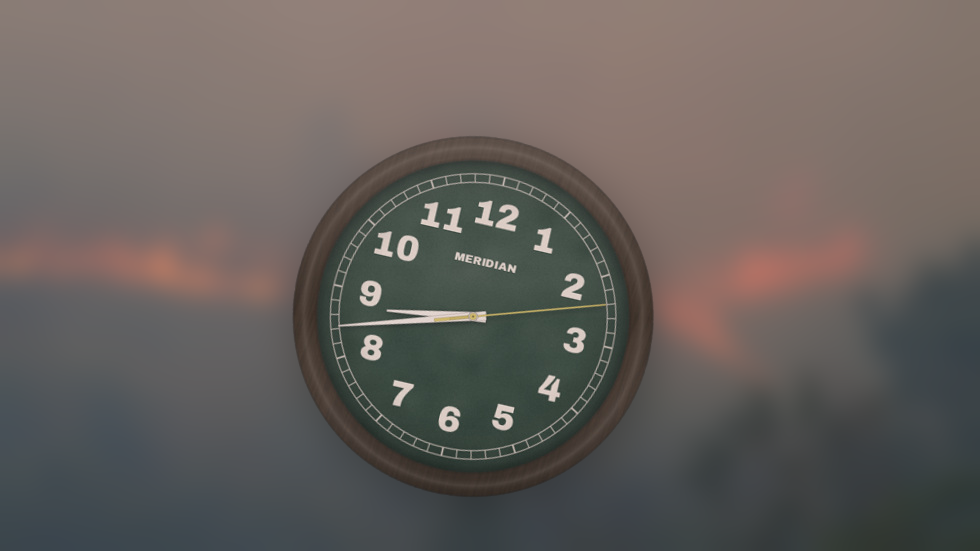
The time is 8 h 42 min 12 s
